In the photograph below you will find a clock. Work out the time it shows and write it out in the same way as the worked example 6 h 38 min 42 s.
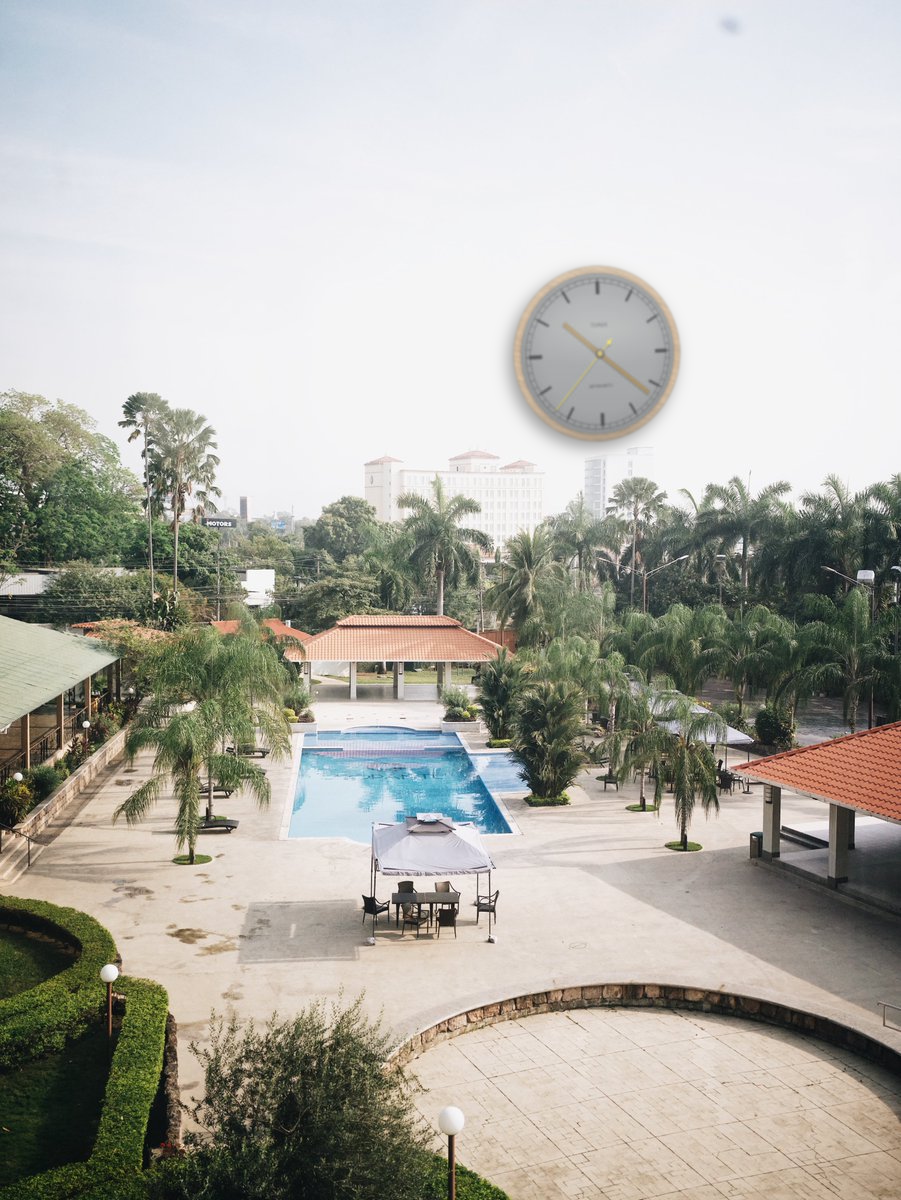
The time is 10 h 21 min 37 s
